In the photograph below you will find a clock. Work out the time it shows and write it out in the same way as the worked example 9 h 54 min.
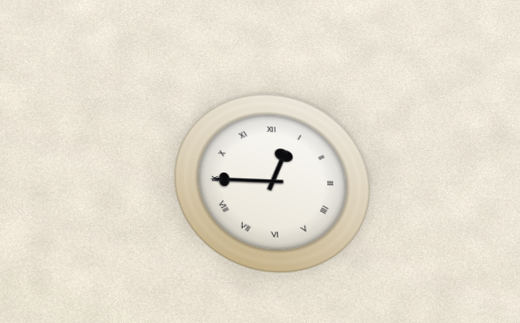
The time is 12 h 45 min
